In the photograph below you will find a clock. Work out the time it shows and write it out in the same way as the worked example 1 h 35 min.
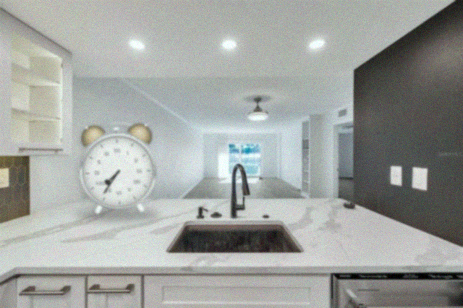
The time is 7 h 36 min
